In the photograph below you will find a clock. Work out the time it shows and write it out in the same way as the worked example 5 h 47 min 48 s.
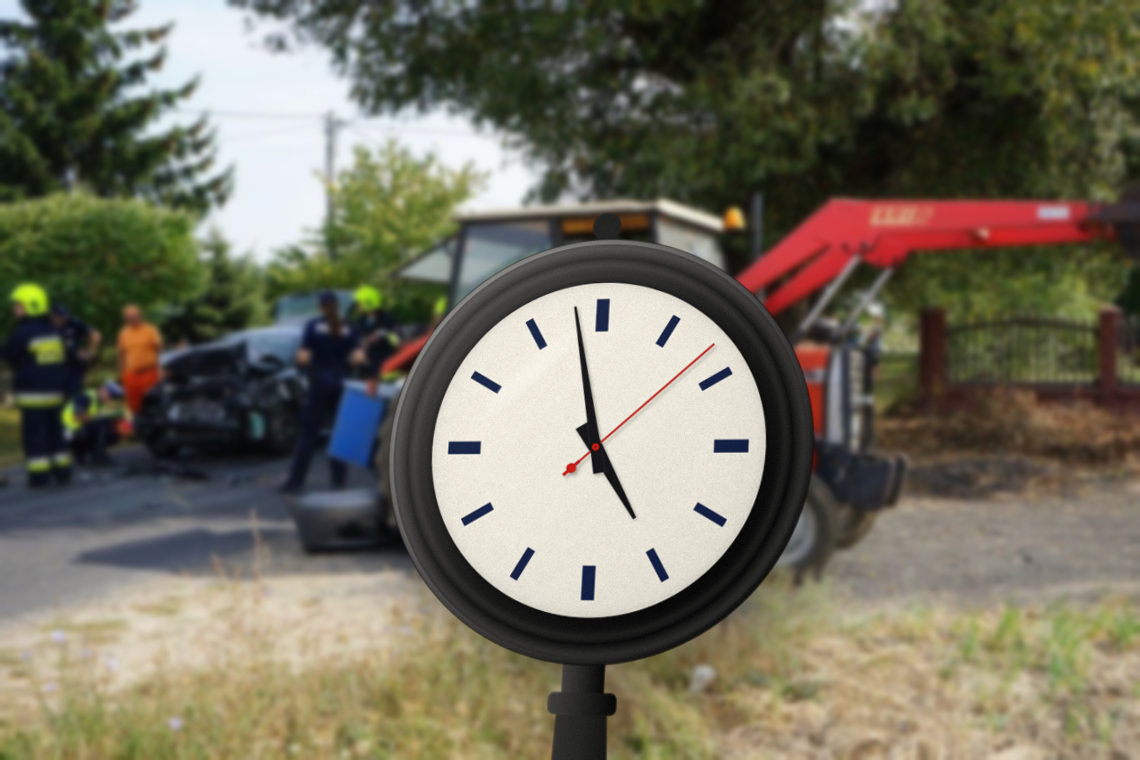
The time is 4 h 58 min 08 s
